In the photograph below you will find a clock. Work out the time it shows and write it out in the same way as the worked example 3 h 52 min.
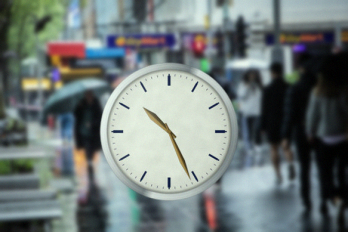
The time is 10 h 26 min
